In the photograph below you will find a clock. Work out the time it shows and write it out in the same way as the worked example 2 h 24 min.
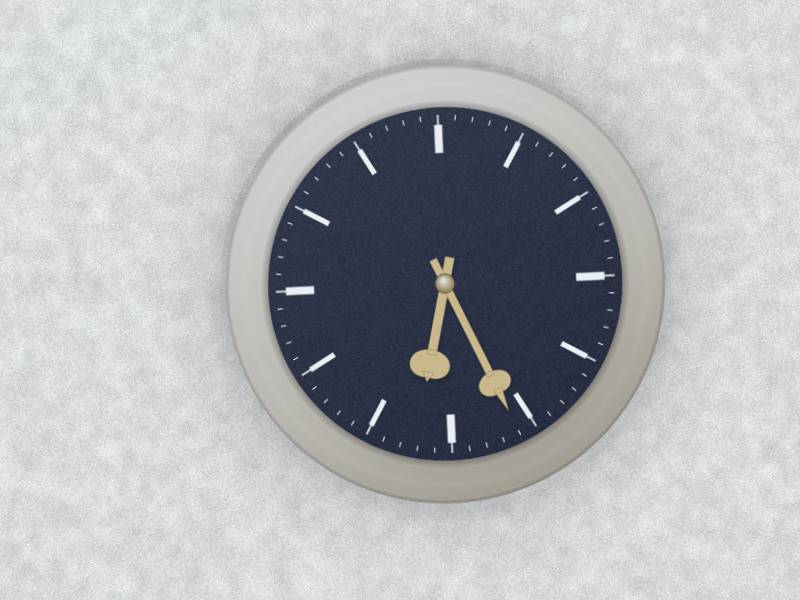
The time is 6 h 26 min
